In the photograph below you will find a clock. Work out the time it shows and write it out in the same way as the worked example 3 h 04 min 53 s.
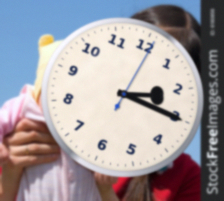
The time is 2 h 15 min 01 s
